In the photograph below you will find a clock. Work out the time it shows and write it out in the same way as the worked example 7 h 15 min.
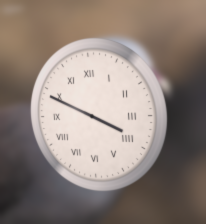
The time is 3 h 49 min
